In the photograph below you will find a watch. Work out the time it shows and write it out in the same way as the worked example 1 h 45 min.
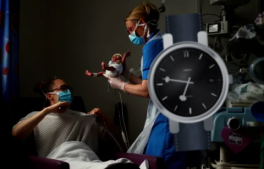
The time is 6 h 47 min
